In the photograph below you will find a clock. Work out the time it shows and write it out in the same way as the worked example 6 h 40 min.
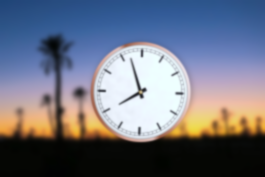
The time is 7 h 57 min
